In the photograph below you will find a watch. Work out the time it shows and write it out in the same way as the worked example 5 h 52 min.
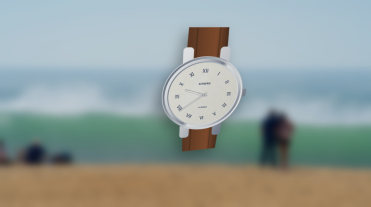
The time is 9 h 39 min
